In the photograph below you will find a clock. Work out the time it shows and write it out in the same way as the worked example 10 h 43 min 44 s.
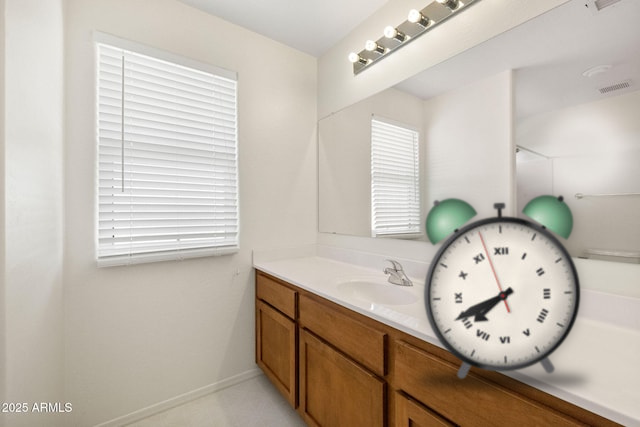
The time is 7 h 40 min 57 s
